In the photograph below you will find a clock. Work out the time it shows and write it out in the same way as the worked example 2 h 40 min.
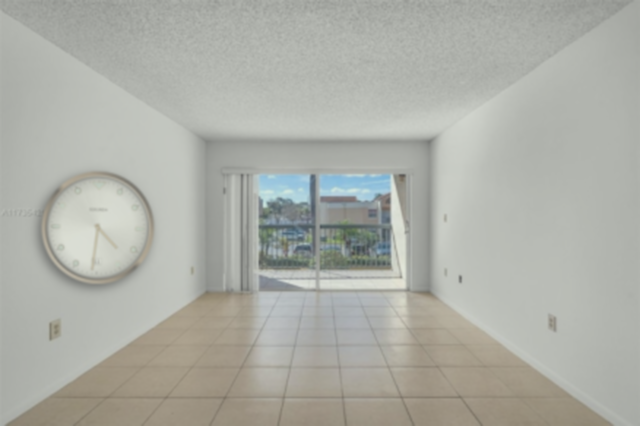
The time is 4 h 31 min
